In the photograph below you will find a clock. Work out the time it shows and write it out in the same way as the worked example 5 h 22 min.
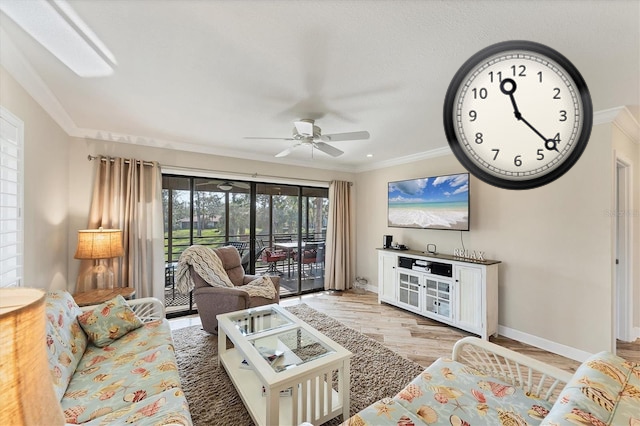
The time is 11 h 22 min
